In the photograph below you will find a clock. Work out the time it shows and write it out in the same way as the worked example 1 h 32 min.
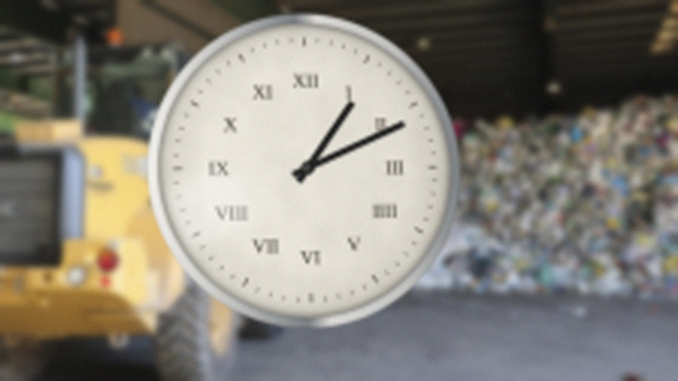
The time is 1 h 11 min
